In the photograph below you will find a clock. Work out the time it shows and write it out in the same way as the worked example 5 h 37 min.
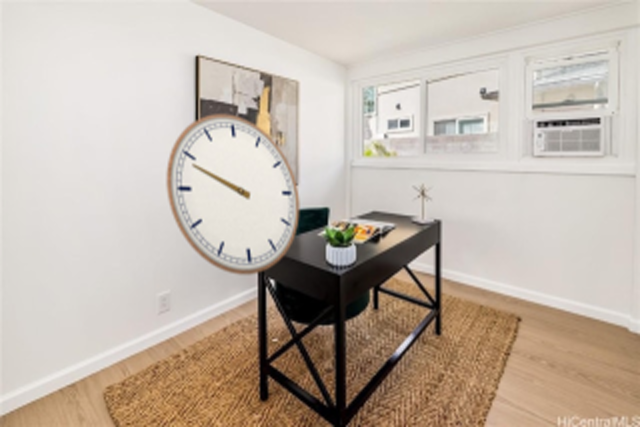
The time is 9 h 49 min
